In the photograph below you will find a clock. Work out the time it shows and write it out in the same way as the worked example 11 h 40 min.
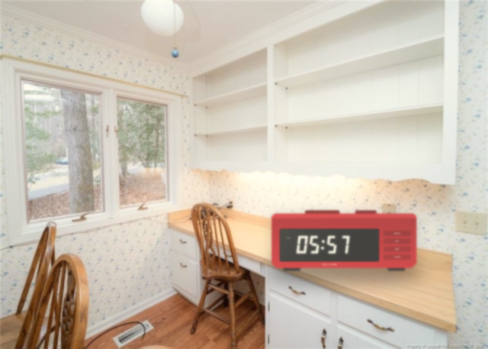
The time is 5 h 57 min
